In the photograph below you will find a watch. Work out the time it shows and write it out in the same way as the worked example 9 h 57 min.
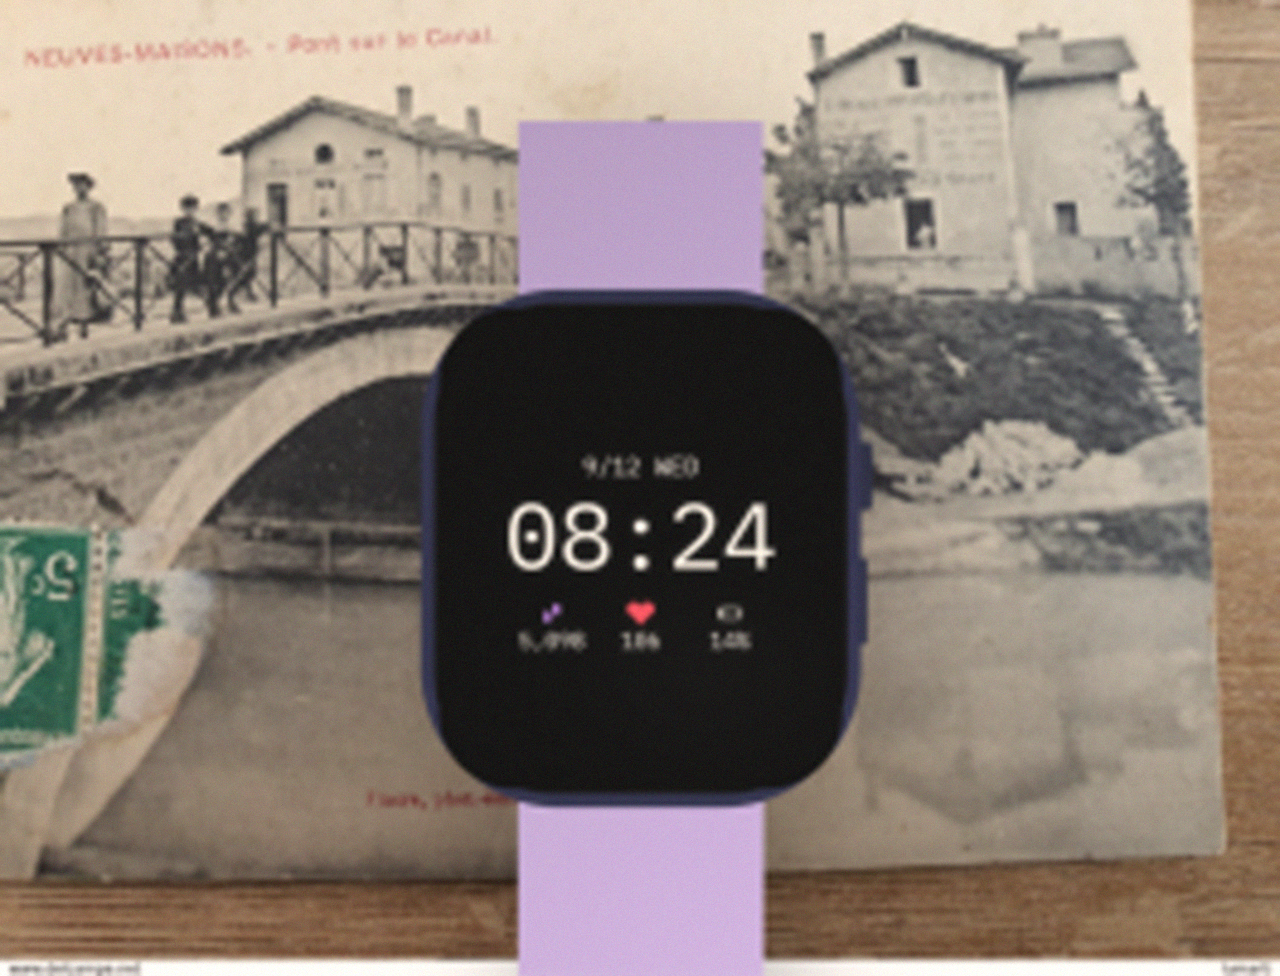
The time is 8 h 24 min
